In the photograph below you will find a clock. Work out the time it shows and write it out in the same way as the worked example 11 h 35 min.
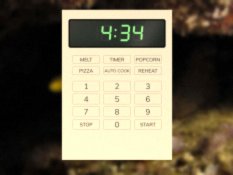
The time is 4 h 34 min
